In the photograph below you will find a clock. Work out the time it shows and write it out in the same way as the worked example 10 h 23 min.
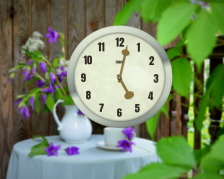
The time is 5 h 02 min
